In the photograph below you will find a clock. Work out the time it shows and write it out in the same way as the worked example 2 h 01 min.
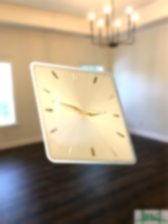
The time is 2 h 48 min
